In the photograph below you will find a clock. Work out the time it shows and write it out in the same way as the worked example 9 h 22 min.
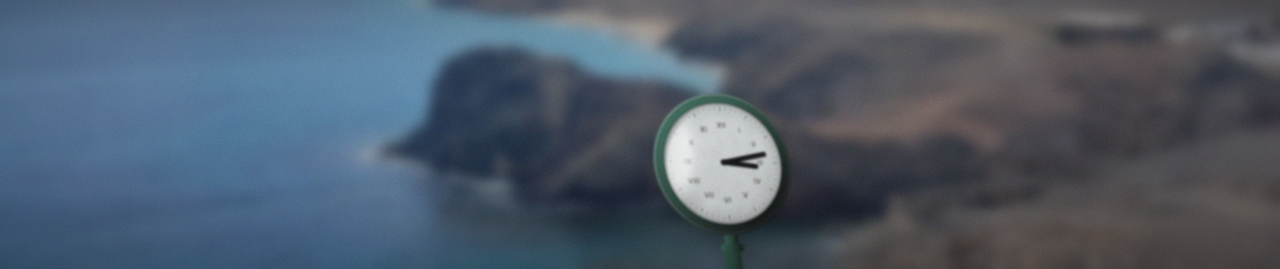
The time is 3 h 13 min
